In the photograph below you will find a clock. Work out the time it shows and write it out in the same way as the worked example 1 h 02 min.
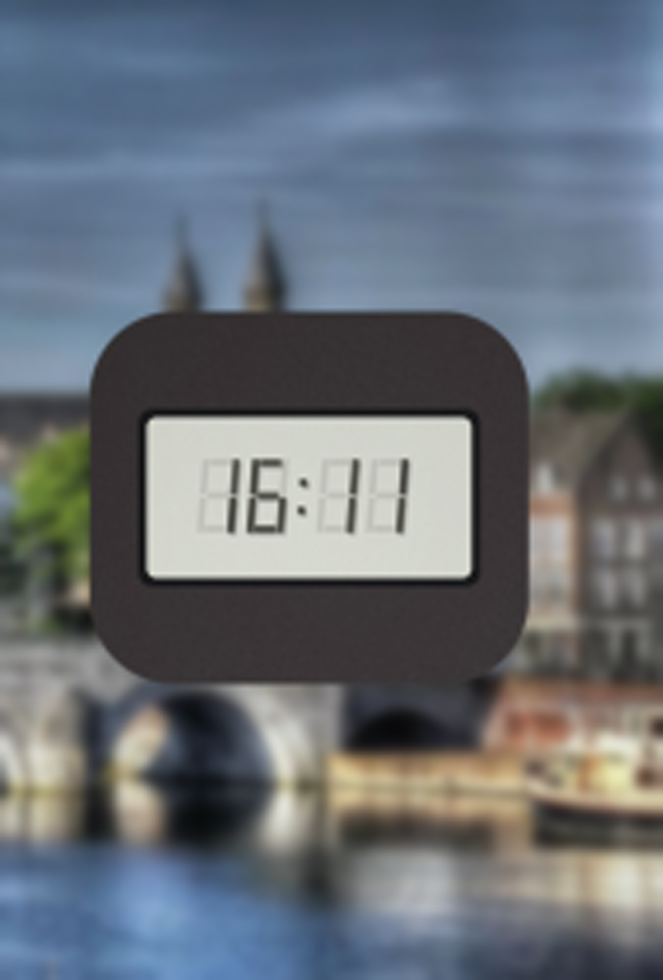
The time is 16 h 11 min
